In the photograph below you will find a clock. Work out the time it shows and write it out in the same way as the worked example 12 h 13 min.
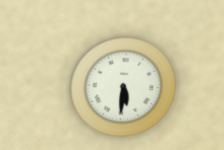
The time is 5 h 30 min
